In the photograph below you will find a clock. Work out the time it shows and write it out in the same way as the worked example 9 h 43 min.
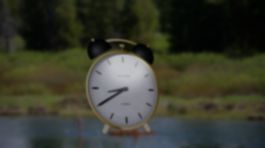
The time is 8 h 40 min
